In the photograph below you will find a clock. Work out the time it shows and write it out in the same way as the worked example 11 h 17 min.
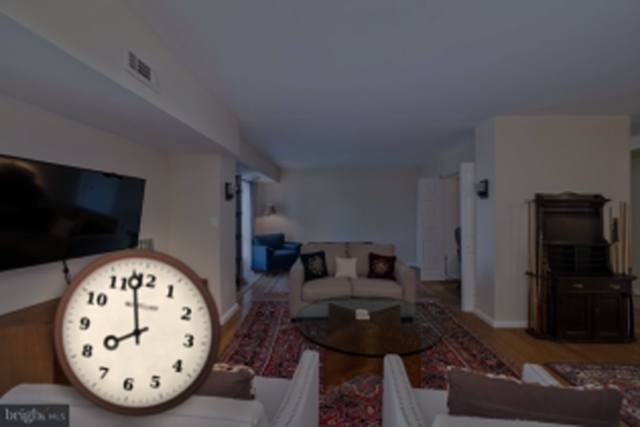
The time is 7 h 58 min
